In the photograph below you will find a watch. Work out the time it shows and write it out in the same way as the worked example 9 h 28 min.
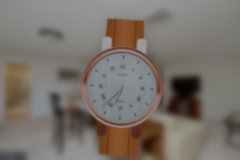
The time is 6 h 37 min
